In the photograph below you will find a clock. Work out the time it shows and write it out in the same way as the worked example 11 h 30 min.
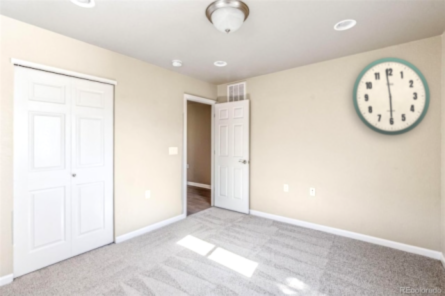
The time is 5 h 59 min
